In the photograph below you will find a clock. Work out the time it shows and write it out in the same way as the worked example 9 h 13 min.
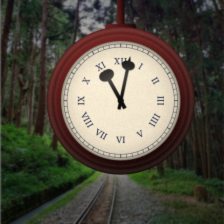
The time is 11 h 02 min
